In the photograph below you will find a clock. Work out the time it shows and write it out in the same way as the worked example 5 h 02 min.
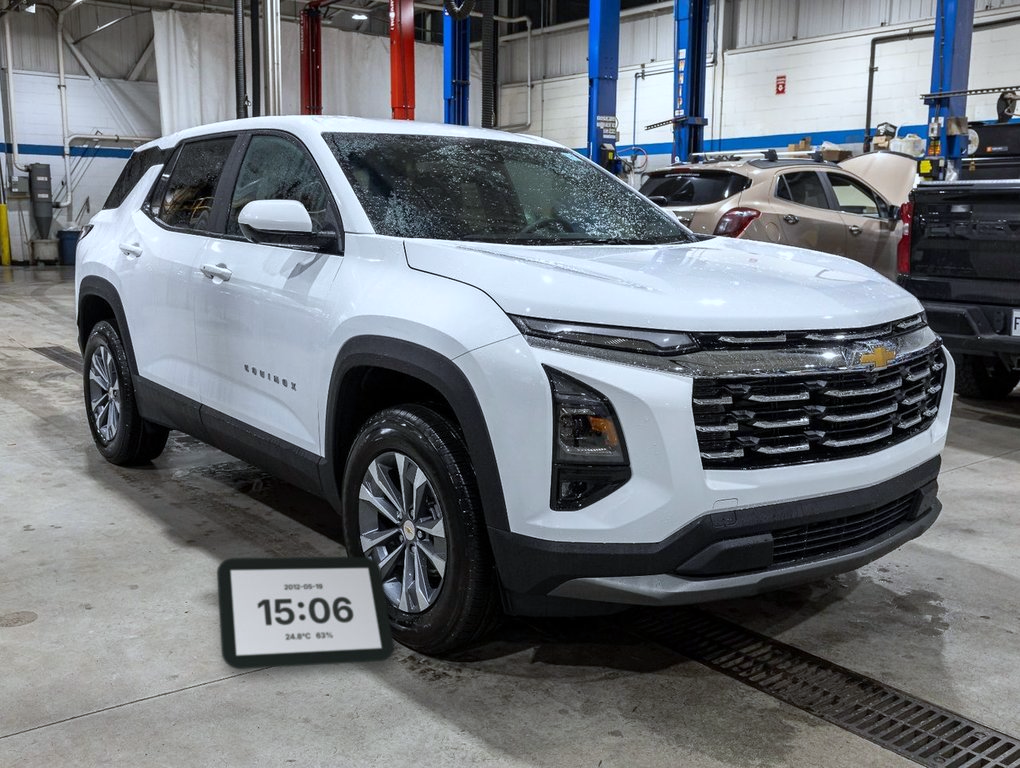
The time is 15 h 06 min
